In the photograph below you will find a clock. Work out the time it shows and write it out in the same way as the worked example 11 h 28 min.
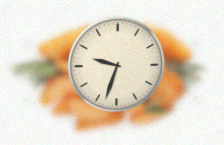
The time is 9 h 33 min
